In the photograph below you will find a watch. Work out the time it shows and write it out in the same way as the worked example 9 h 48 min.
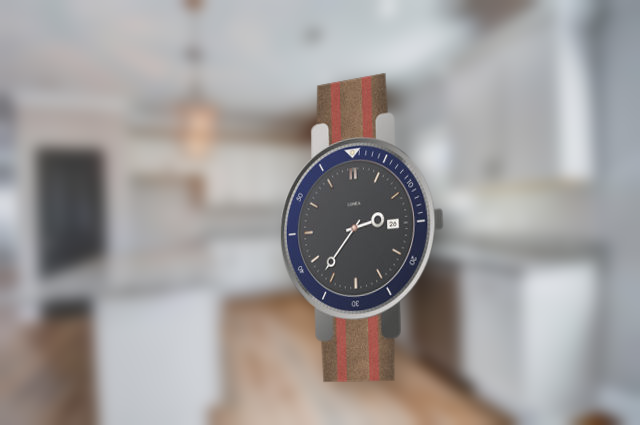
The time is 2 h 37 min
